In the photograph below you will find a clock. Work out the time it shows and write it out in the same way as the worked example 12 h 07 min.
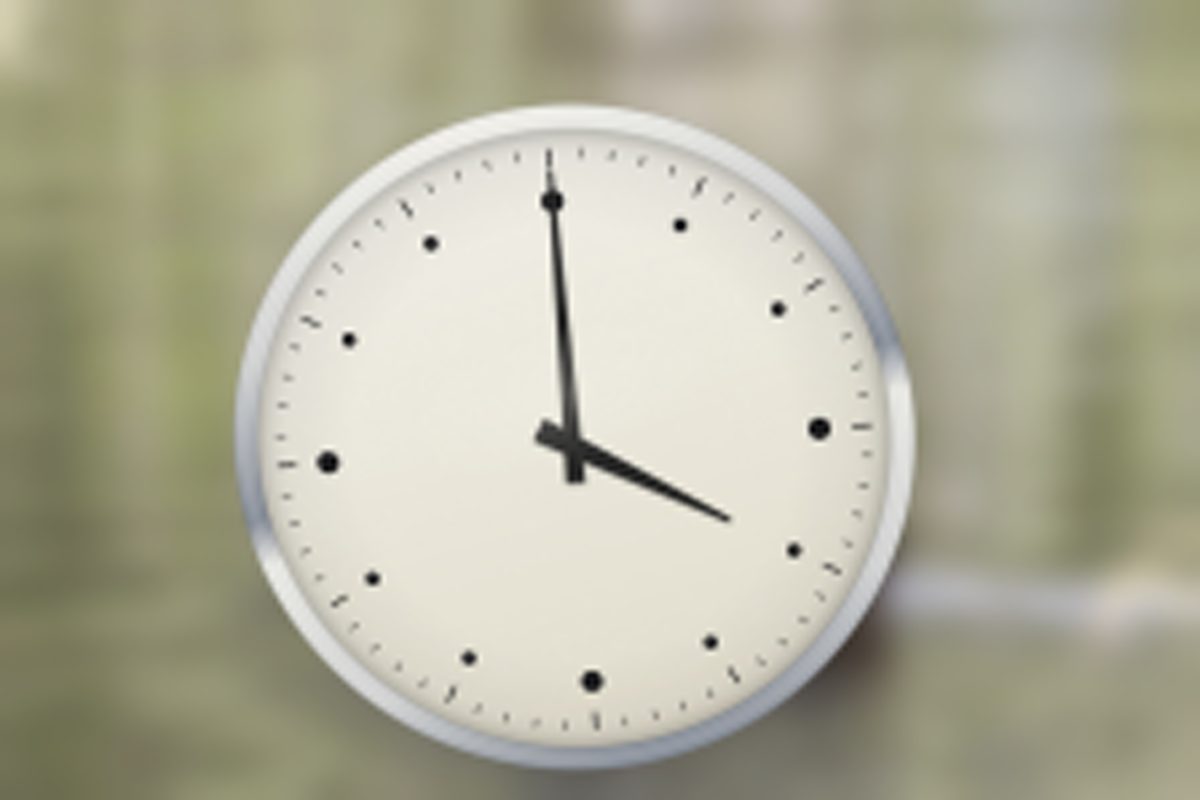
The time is 4 h 00 min
